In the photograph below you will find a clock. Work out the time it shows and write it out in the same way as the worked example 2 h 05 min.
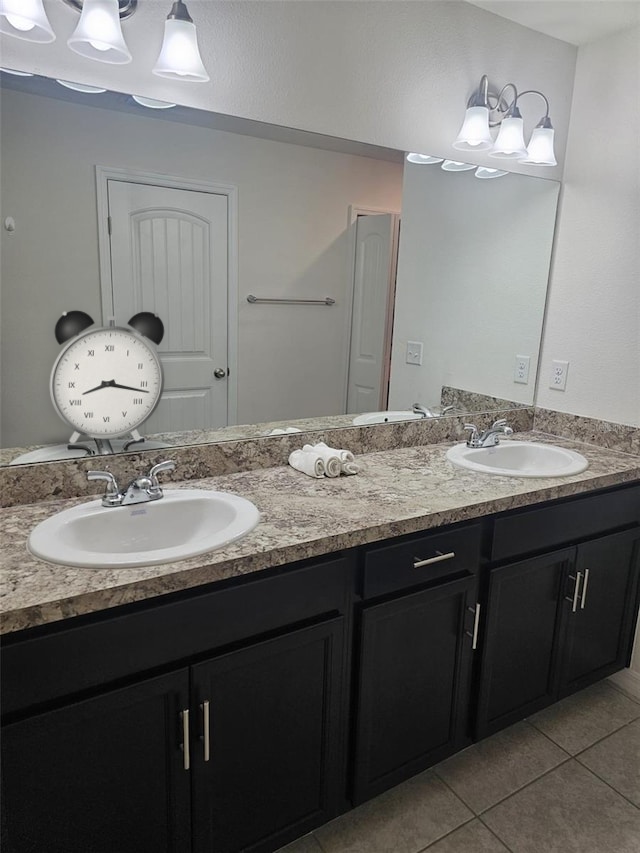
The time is 8 h 17 min
